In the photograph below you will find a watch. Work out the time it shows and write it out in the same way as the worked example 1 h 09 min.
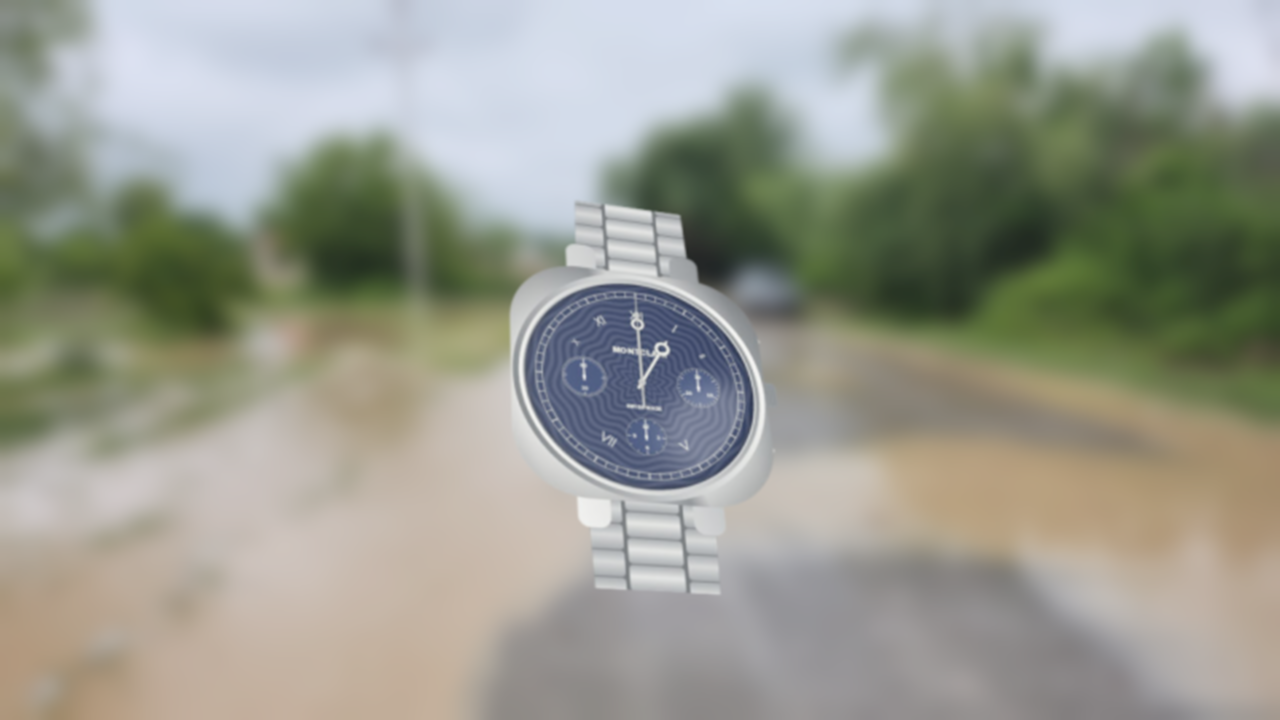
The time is 1 h 00 min
